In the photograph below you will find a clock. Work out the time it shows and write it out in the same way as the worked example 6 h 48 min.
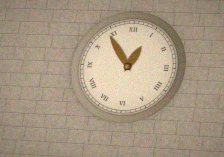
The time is 12 h 54 min
